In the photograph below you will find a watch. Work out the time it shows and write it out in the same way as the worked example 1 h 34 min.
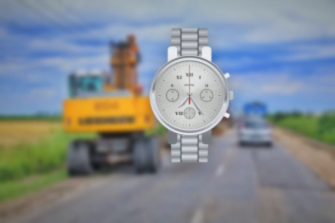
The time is 7 h 24 min
